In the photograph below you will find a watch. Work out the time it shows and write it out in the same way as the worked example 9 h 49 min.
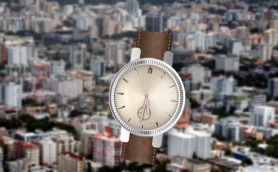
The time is 5 h 31 min
